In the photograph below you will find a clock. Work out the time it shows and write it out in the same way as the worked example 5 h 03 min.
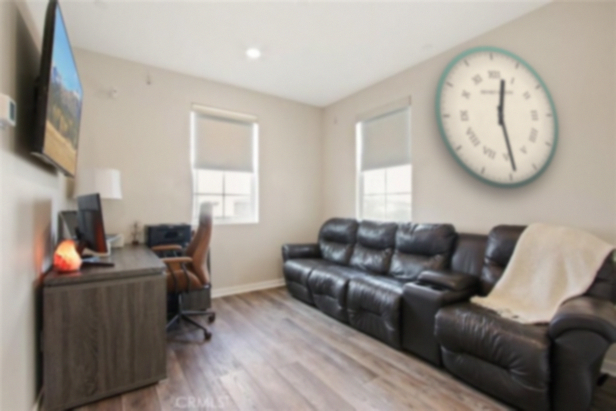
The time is 12 h 29 min
